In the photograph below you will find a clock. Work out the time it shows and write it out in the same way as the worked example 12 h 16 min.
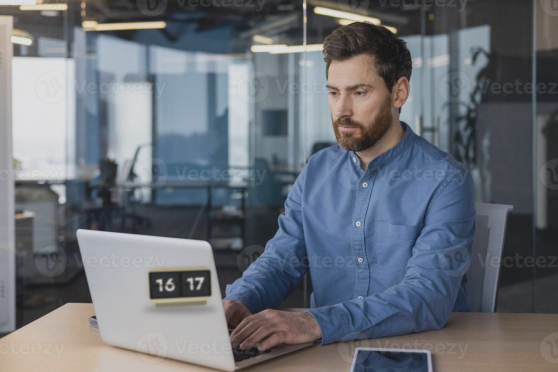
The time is 16 h 17 min
